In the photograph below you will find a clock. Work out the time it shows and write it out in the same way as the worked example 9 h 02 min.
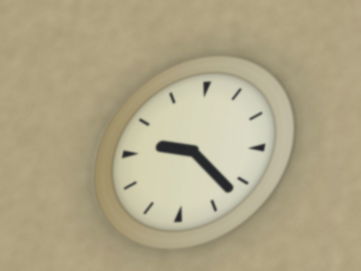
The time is 9 h 22 min
